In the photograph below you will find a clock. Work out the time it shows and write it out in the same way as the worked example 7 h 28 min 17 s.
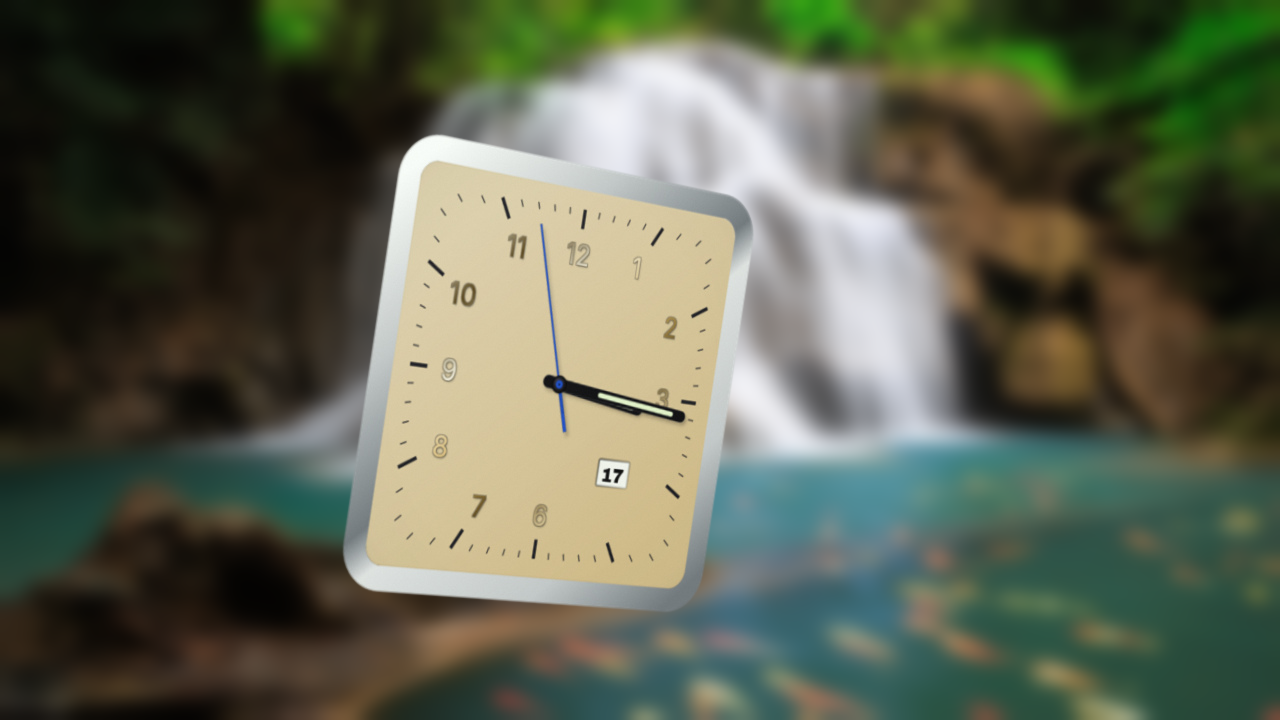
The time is 3 h 15 min 57 s
